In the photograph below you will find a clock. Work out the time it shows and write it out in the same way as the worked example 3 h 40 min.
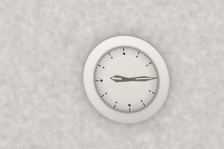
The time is 9 h 15 min
